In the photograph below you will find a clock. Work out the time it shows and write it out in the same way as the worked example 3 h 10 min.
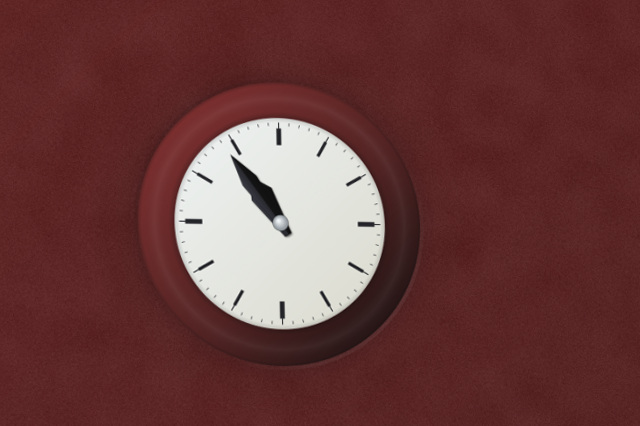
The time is 10 h 54 min
